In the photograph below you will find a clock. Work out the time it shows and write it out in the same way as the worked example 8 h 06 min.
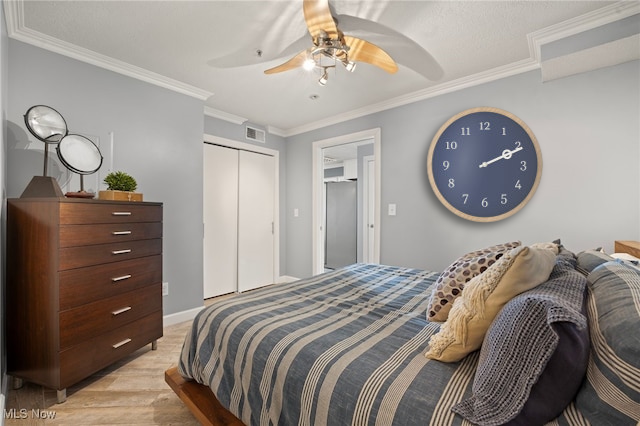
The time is 2 h 11 min
